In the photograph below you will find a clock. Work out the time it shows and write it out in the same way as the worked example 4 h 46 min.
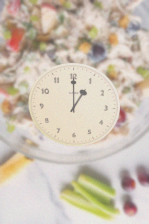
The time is 1 h 00 min
